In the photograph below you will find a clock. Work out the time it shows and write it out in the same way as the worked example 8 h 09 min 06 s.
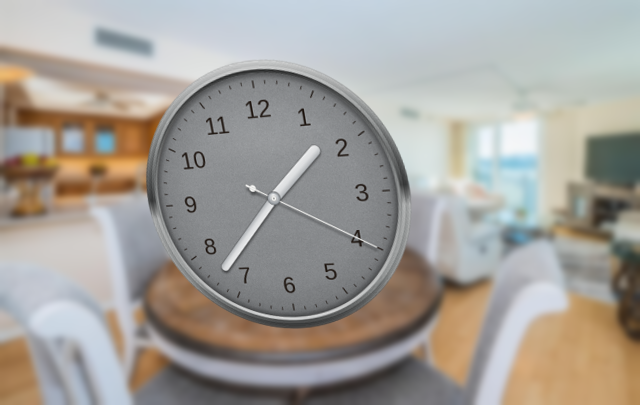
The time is 1 h 37 min 20 s
